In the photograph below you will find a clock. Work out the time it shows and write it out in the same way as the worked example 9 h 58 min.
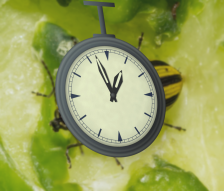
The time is 12 h 57 min
